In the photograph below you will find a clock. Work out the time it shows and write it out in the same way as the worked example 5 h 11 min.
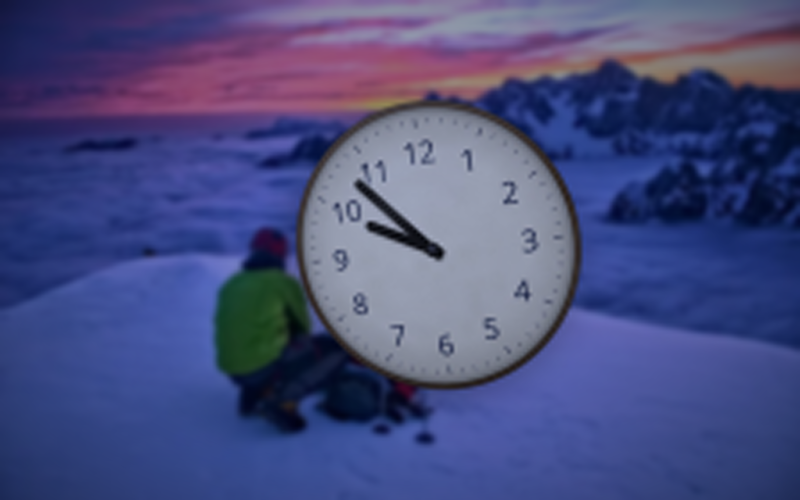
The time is 9 h 53 min
